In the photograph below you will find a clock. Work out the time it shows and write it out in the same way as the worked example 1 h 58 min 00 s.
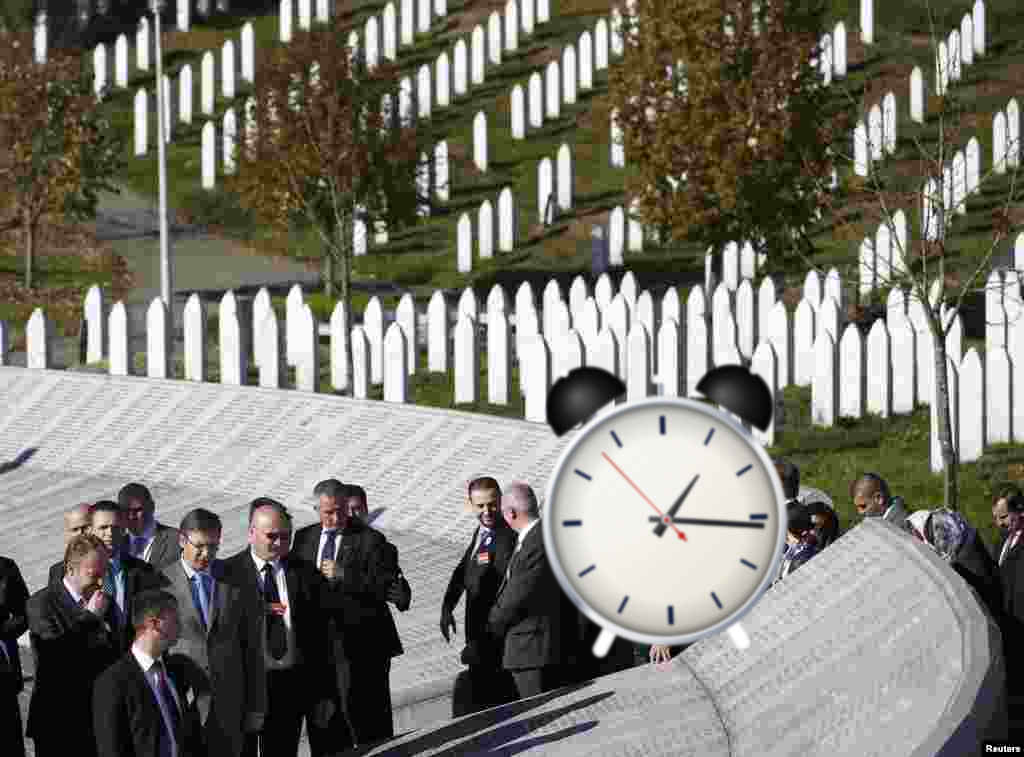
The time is 1 h 15 min 53 s
